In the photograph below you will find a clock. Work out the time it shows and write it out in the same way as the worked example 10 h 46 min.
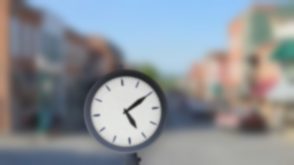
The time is 5 h 10 min
